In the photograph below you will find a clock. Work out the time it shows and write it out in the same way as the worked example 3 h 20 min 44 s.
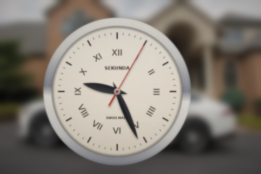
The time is 9 h 26 min 05 s
